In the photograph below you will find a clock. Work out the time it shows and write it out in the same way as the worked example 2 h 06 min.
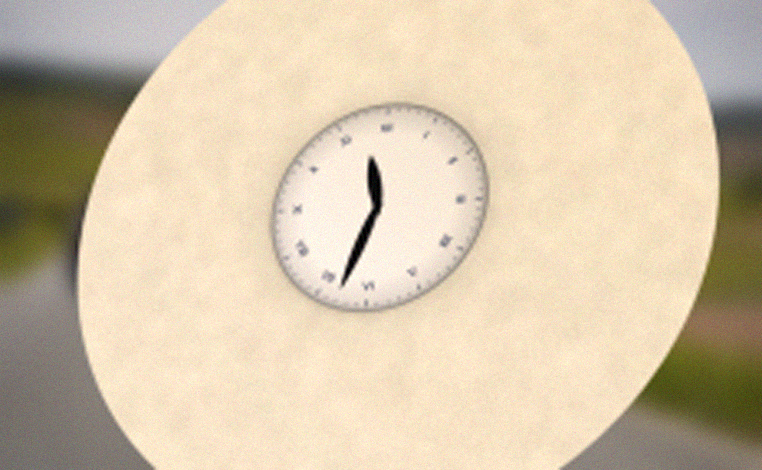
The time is 11 h 33 min
